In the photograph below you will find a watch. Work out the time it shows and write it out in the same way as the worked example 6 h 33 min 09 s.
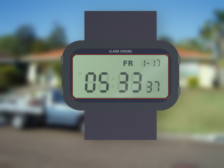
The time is 5 h 33 min 37 s
